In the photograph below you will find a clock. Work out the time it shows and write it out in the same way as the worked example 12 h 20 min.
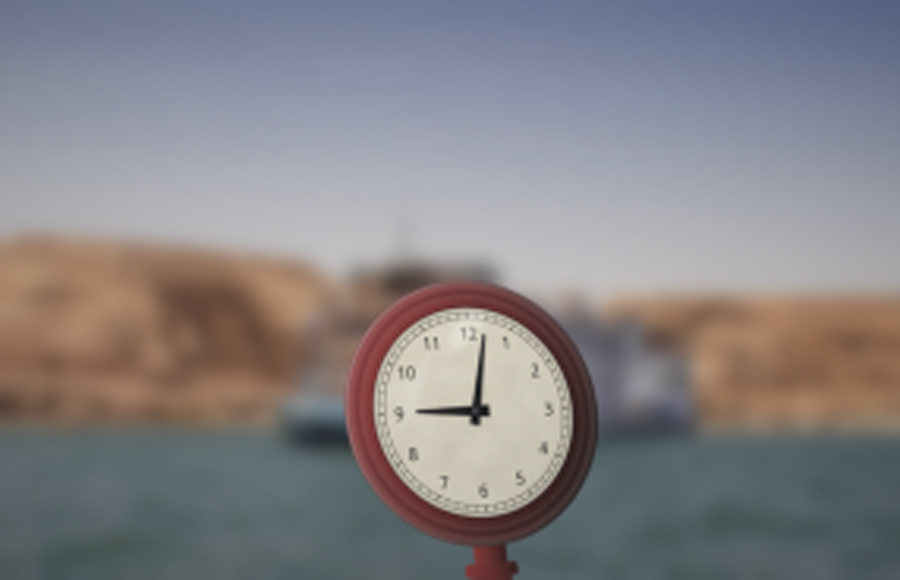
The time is 9 h 02 min
